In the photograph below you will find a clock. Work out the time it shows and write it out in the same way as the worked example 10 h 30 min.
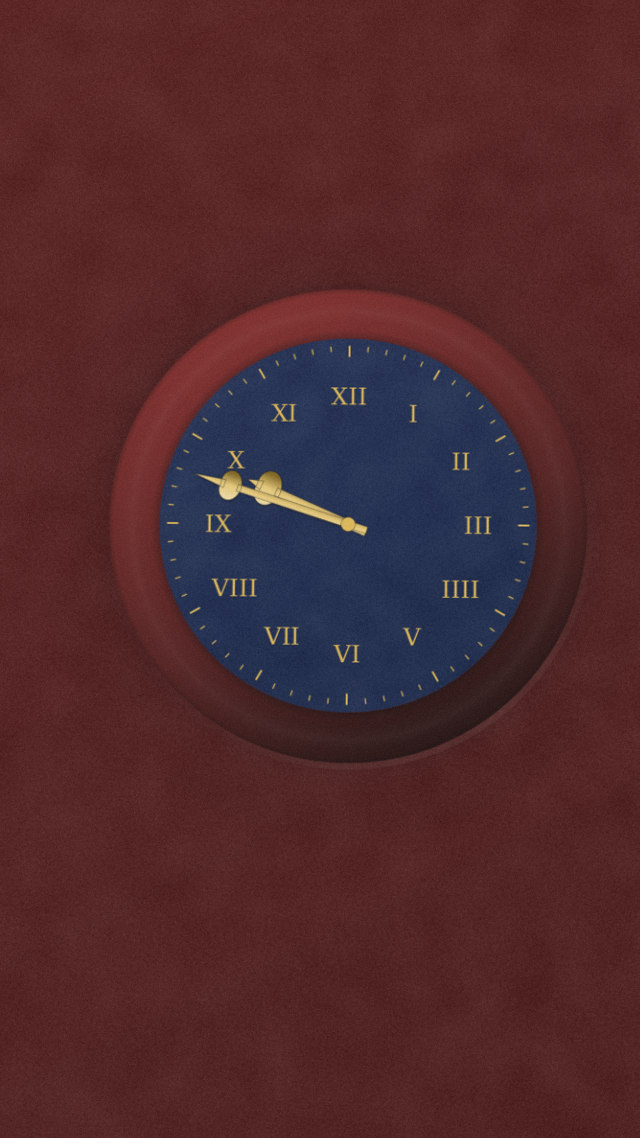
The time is 9 h 48 min
